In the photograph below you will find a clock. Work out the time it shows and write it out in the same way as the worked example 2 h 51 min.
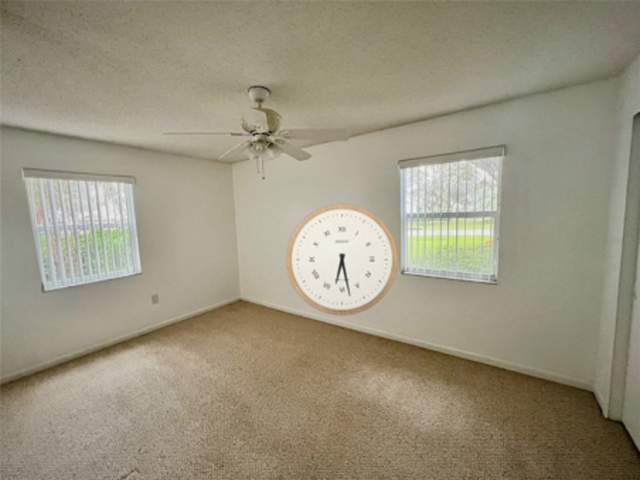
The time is 6 h 28 min
